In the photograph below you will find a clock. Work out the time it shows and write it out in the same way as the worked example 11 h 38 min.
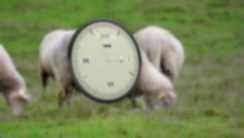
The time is 2 h 57 min
